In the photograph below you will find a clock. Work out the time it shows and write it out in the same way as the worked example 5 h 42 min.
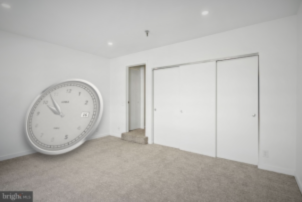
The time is 9 h 53 min
